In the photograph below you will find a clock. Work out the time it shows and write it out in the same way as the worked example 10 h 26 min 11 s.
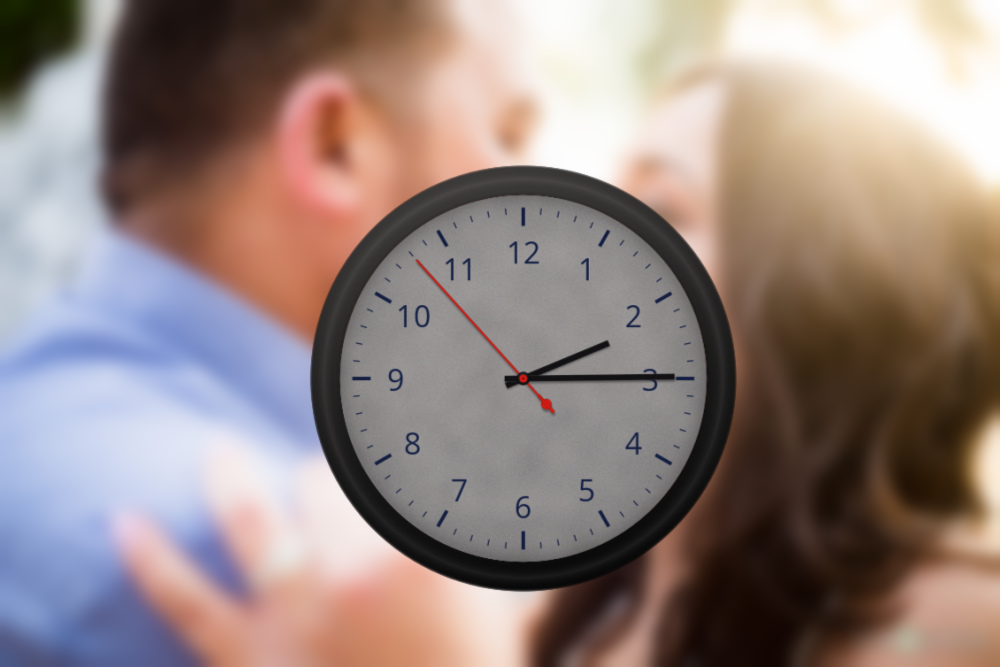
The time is 2 h 14 min 53 s
